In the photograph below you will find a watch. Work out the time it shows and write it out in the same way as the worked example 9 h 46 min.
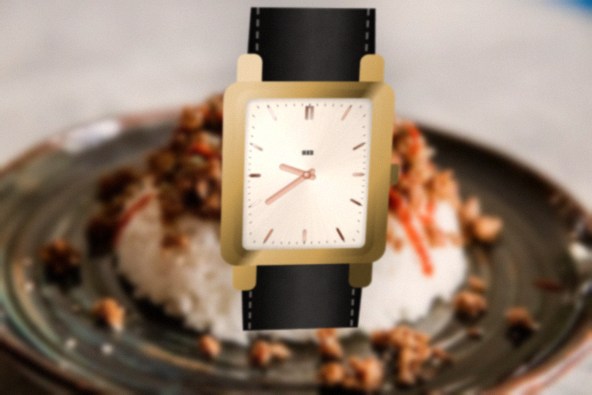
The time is 9 h 39 min
